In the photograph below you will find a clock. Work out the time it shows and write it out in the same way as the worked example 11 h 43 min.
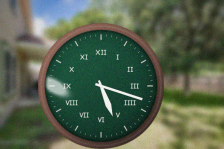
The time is 5 h 18 min
